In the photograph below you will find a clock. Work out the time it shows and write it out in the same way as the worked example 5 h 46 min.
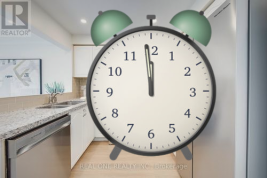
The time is 11 h 59 min
